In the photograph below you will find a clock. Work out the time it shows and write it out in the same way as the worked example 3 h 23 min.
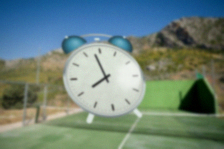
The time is 7 h 58 min
